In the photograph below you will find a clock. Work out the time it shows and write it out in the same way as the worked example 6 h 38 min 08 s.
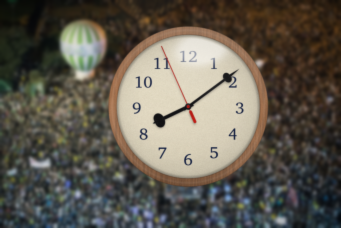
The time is 8 h 08 min 56 s
